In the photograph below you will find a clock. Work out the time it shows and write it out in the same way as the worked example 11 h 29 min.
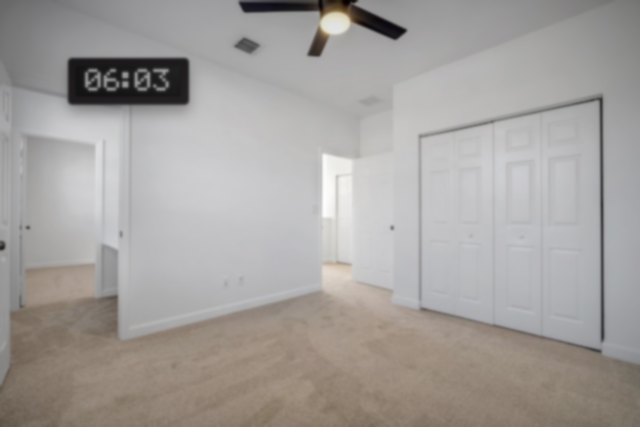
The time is 6 h 03 min
